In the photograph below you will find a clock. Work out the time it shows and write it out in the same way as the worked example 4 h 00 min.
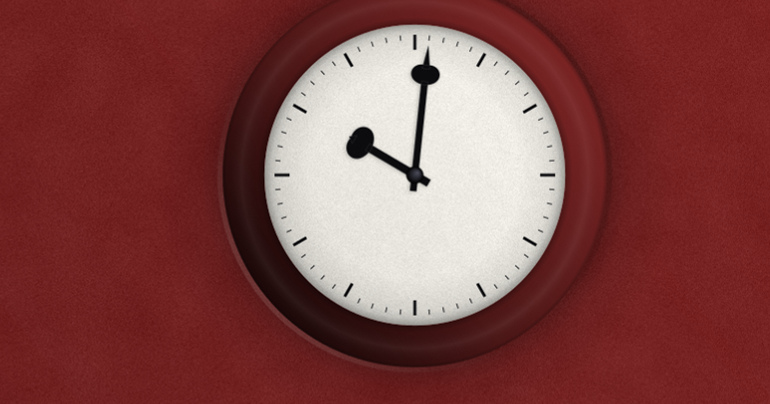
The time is 10 h 01 min
